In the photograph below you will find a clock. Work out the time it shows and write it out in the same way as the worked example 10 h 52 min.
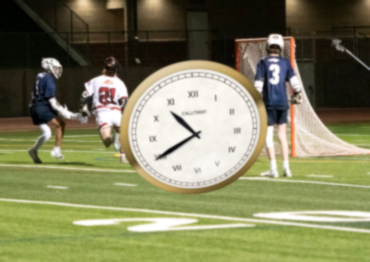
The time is 10 h 40 min
